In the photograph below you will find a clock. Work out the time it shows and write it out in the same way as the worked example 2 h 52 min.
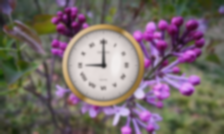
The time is 9 h 00 min
